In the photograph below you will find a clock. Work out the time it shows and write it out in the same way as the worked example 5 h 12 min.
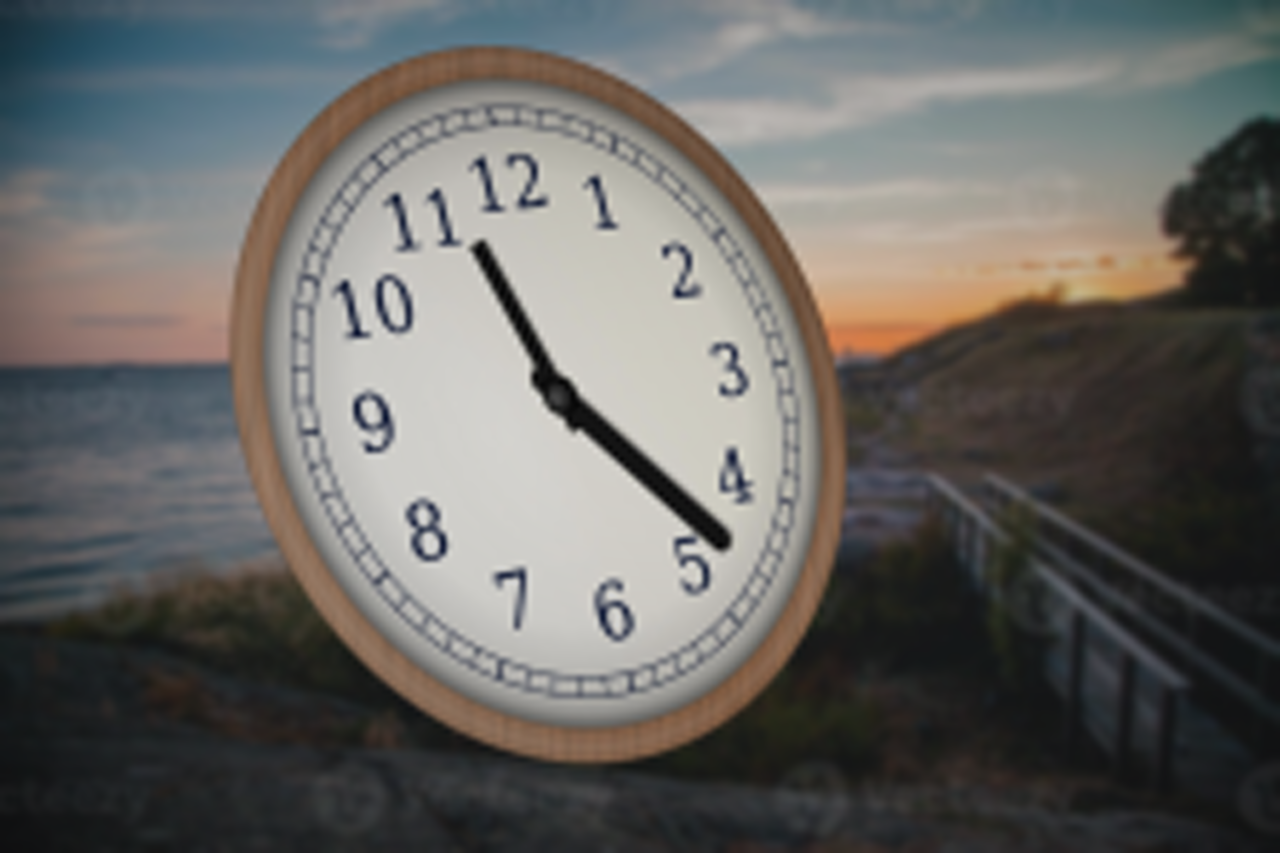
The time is 11 h 23 min
